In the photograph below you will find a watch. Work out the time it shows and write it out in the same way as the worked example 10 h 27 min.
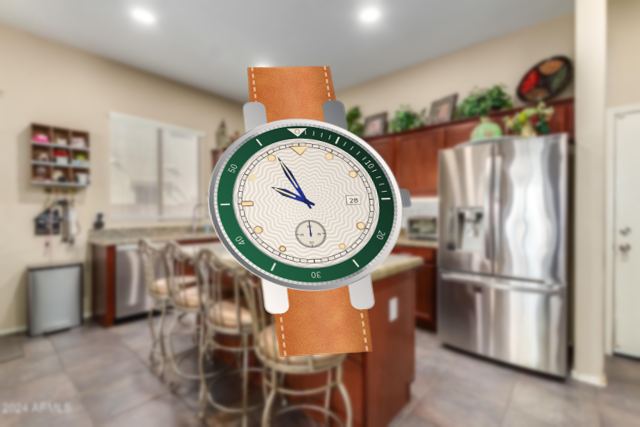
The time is 9 h 56 min
